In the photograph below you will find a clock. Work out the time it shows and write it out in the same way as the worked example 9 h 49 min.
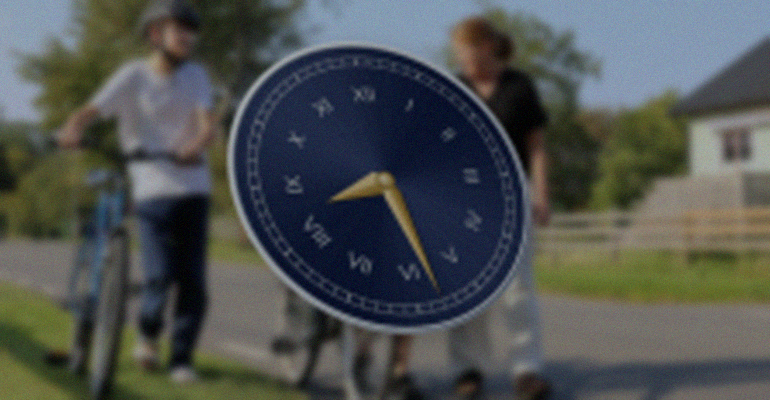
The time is 8 h 28 min
